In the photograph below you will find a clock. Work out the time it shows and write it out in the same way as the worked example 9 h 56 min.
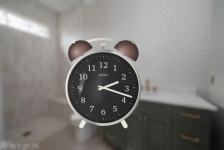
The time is 2 h 18 min
